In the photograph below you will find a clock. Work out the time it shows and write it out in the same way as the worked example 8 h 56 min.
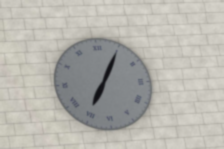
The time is 7 h 05 min
